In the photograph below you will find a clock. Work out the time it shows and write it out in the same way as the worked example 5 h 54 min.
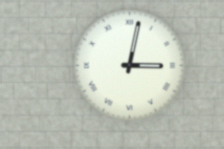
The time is 3 h 02 min
